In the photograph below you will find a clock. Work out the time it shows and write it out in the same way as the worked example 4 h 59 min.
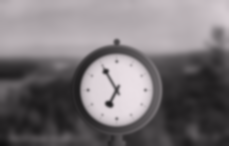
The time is 6 h 55 min
